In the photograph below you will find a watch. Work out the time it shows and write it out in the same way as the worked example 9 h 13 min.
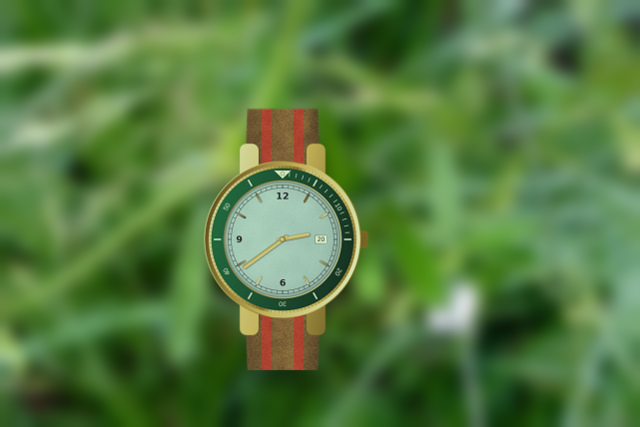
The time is 2 h 39 min
